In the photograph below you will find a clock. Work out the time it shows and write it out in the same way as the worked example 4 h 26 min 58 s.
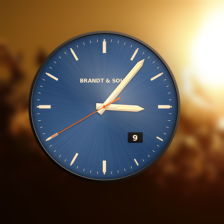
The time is 3 h 06 min 40 s
